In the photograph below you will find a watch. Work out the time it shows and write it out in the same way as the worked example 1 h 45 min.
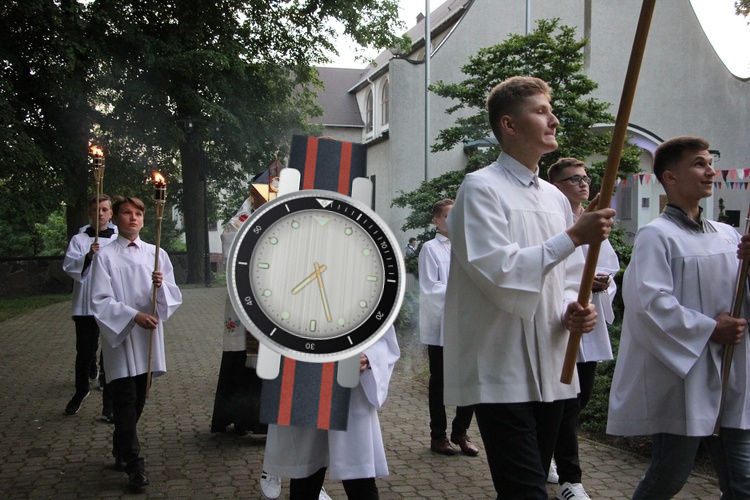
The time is 7 h 27 min
